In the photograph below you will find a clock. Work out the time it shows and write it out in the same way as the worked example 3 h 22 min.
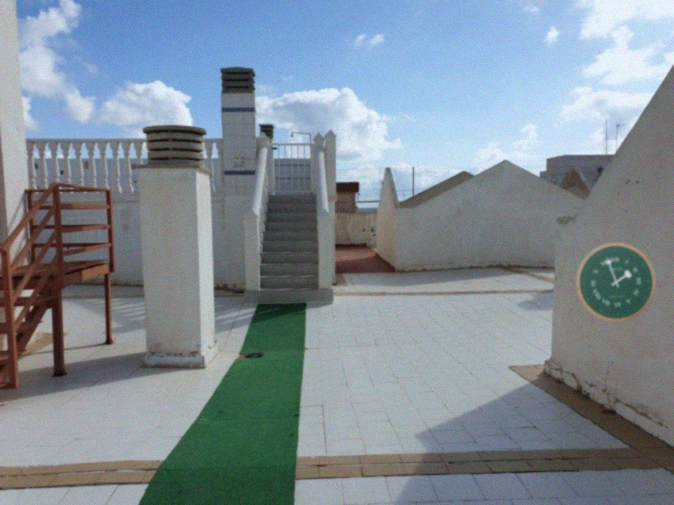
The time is 1 h 57 min
